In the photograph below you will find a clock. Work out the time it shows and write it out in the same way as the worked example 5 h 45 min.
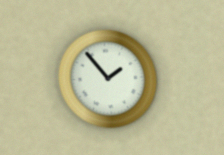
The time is 1 h 54 min
